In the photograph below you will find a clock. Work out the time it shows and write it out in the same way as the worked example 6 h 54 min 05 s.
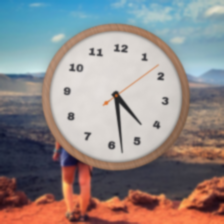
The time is 4 h 28 min 08 s
